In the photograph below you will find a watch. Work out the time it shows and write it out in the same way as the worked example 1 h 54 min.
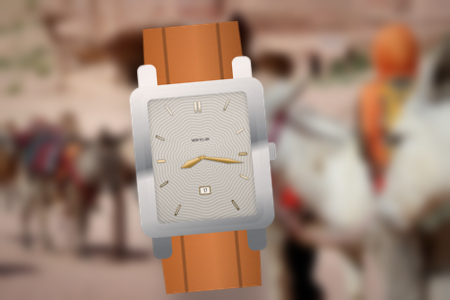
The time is 8 h 17 min
